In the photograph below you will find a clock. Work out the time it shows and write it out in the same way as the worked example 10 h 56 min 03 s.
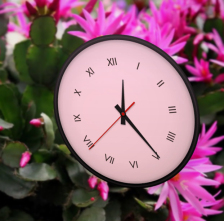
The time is 12 h 24 min 39 s
